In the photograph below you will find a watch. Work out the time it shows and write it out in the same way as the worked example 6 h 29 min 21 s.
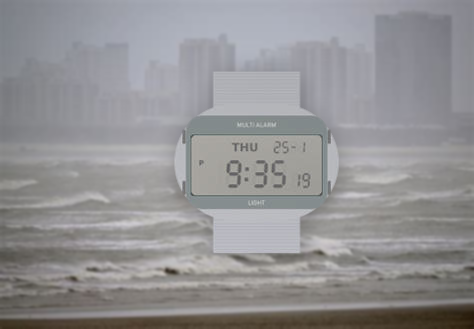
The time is 9 h 35 min 19 s
